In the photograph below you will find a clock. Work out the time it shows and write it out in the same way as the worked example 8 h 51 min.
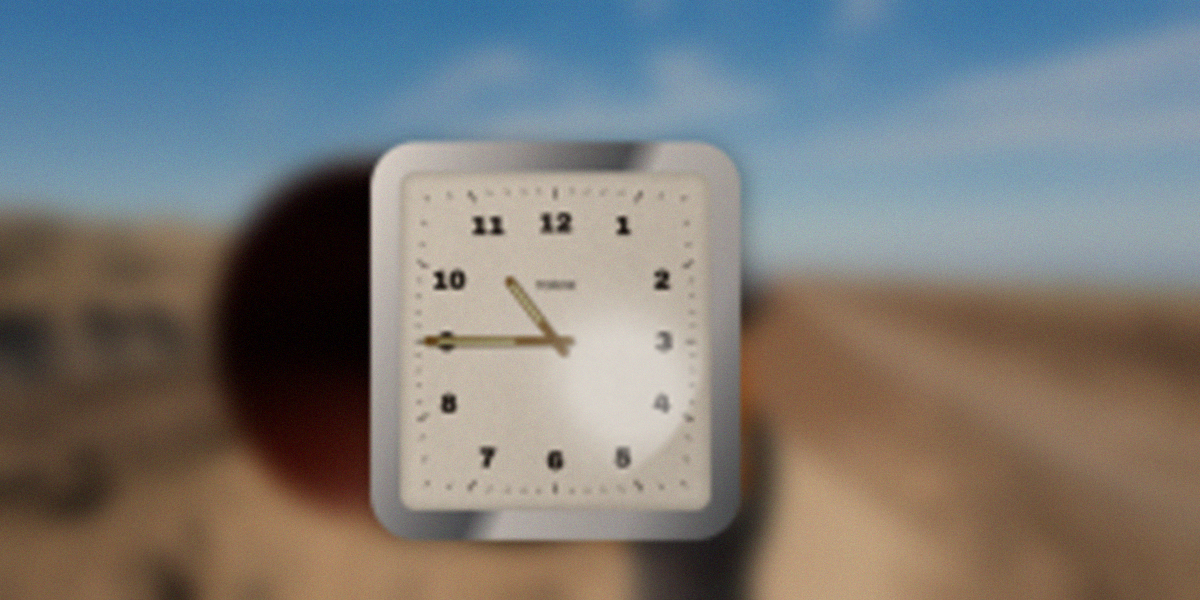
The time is 10 h 45 min
